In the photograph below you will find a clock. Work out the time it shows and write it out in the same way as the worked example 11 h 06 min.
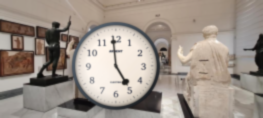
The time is 4 h 59 min
